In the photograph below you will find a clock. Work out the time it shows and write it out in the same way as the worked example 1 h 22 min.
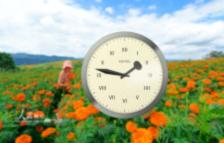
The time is 1 h 47 min
